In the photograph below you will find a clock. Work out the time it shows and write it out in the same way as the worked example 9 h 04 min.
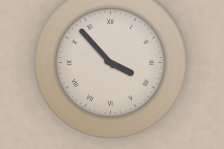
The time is 3 h 53 min
